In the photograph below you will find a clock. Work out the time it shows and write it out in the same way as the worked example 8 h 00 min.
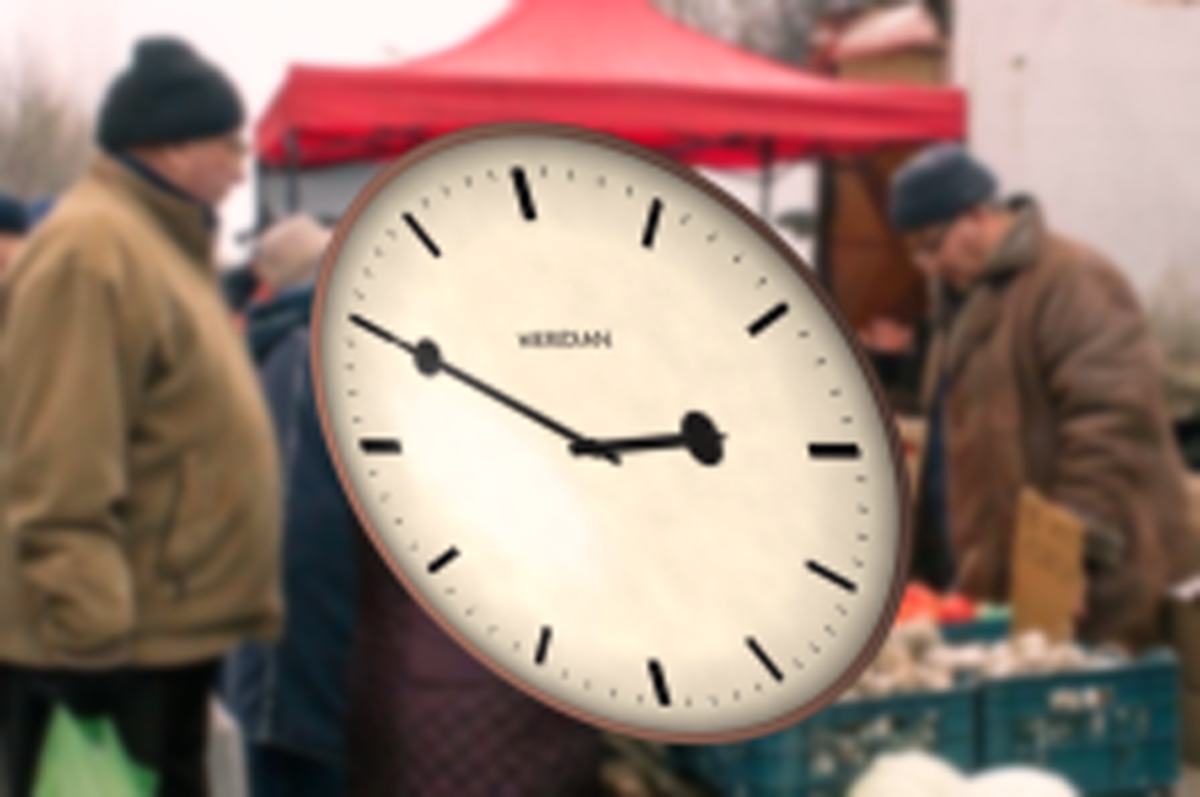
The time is 2 h 50 min
